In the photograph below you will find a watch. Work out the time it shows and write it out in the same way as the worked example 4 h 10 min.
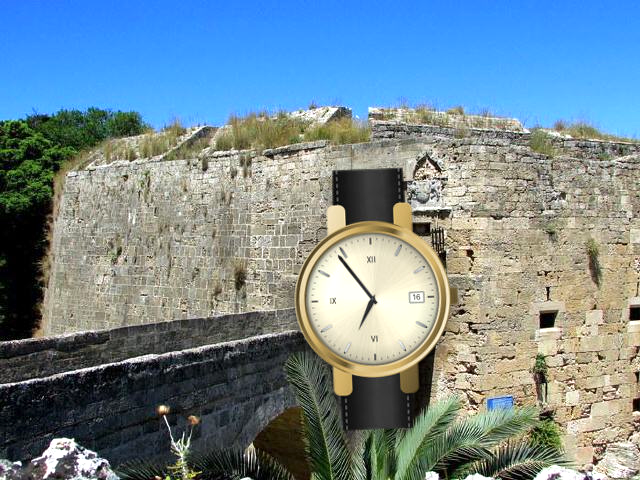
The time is 6 h 54 min
